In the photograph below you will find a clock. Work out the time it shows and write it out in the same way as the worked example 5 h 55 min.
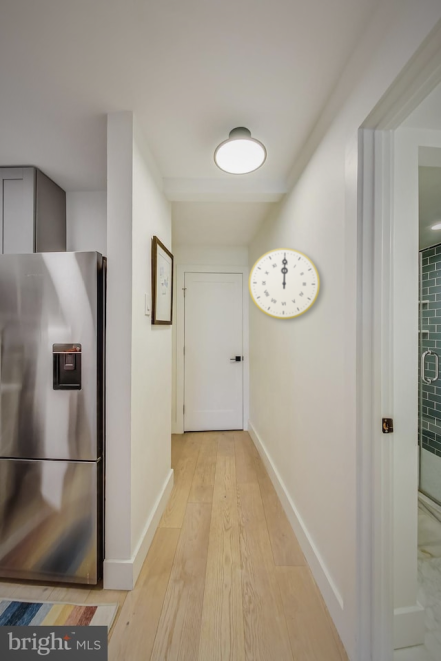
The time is 12 h 00 min
